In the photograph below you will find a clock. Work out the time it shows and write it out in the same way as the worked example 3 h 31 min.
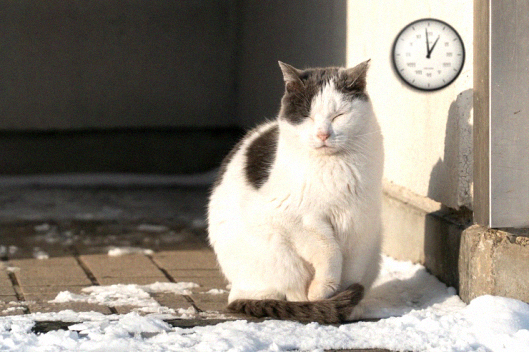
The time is 12 h 59 min
